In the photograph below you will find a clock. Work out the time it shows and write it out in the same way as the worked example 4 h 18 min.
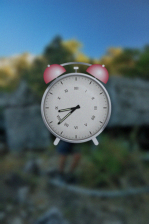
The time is 8 h 38 min
